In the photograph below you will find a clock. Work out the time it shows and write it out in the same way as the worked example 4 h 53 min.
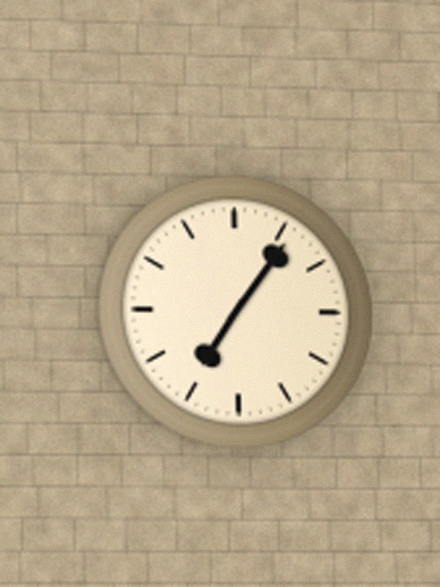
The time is 7 h 06 min
